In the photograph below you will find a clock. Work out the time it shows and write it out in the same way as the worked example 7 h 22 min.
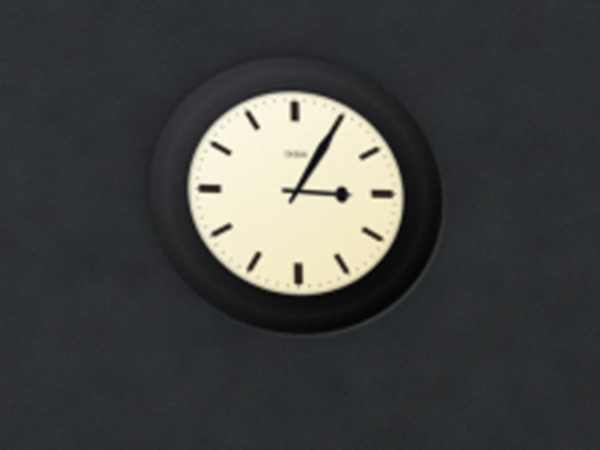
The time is 3 h 05 min
